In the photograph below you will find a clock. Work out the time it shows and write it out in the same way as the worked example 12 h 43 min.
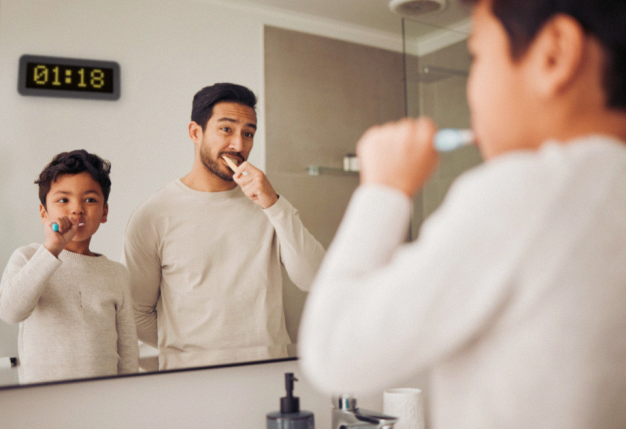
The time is 1 h 18 min
